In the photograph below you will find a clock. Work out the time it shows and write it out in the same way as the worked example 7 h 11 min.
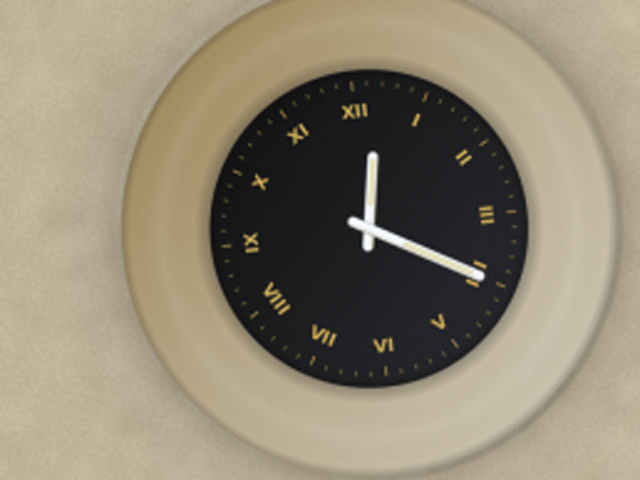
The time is 12 h 20 min
